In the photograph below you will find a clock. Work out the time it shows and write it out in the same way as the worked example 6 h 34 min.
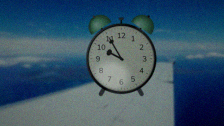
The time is 9 h 55 min
